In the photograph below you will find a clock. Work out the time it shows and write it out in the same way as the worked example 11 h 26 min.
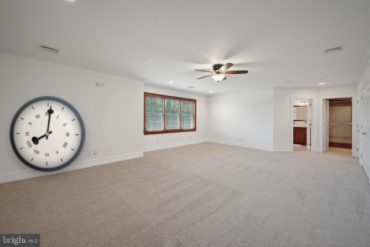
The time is 8 h 01 min
